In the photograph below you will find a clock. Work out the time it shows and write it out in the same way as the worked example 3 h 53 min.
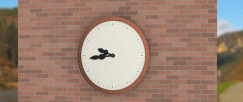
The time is 9 h 44 min
